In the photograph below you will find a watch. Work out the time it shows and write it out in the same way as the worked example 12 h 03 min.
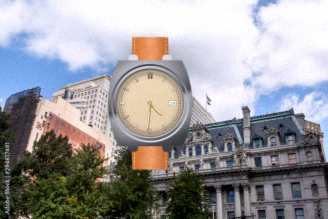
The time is 4 h 31 min
